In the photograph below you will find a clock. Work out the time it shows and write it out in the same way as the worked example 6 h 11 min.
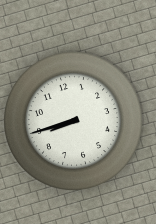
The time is 8 h 45 min
